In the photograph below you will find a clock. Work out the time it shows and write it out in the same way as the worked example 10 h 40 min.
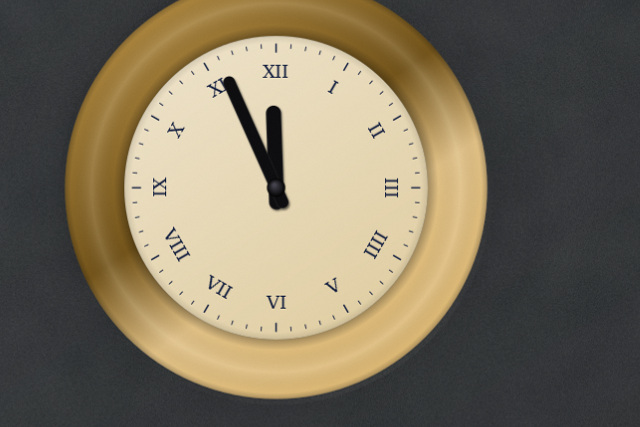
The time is 11 h 56 min
